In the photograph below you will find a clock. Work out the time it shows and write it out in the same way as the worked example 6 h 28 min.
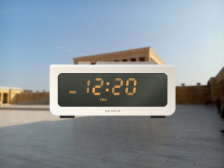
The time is 12 h 20 min
